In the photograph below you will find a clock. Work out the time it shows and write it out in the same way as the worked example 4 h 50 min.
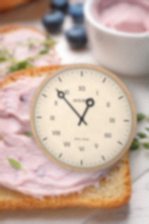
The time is 12 h 53 min
